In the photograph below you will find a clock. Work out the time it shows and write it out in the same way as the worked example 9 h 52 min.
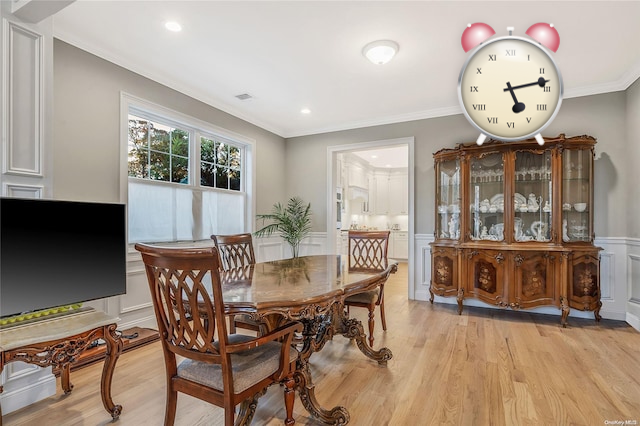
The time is 5 h 13 min
